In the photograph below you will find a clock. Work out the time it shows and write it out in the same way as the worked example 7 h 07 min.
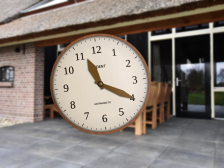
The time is 11 h 20 min
